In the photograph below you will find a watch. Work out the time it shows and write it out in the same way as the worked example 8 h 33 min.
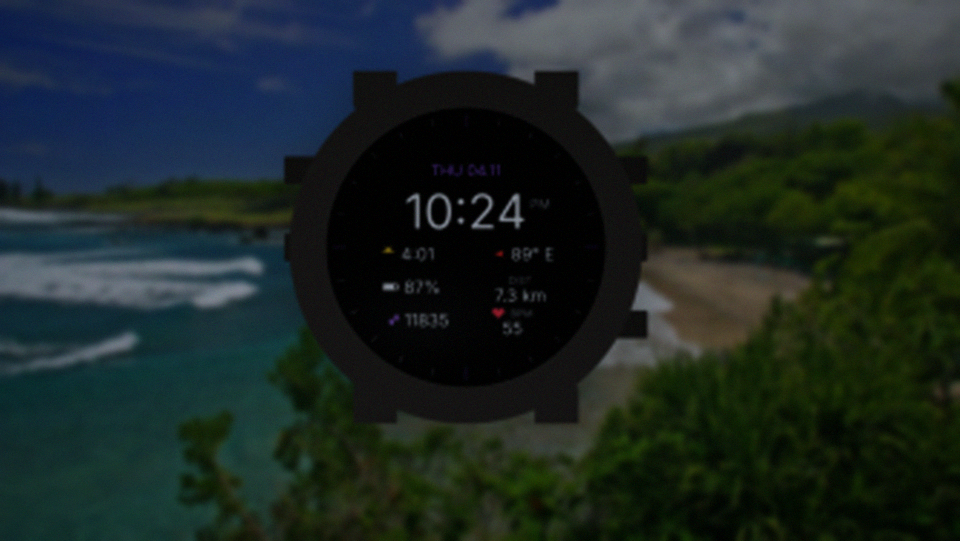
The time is 10 h 24 min
